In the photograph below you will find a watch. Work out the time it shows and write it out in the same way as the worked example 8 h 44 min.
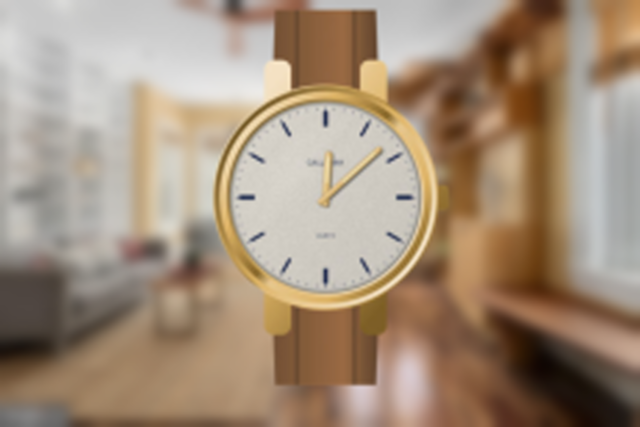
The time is 12 h 08 min
